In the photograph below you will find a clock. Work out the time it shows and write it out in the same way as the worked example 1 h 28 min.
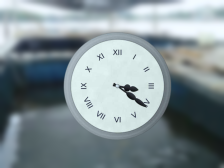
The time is 3 h 21 min
